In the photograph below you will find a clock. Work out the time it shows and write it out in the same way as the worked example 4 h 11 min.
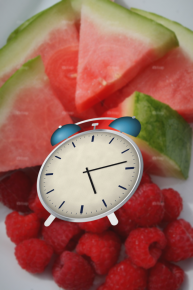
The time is 5 h 13 min
